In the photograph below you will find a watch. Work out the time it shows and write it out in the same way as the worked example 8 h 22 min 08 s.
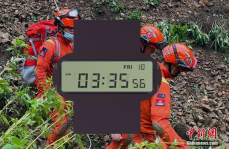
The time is 3 h 35 min 56 s
